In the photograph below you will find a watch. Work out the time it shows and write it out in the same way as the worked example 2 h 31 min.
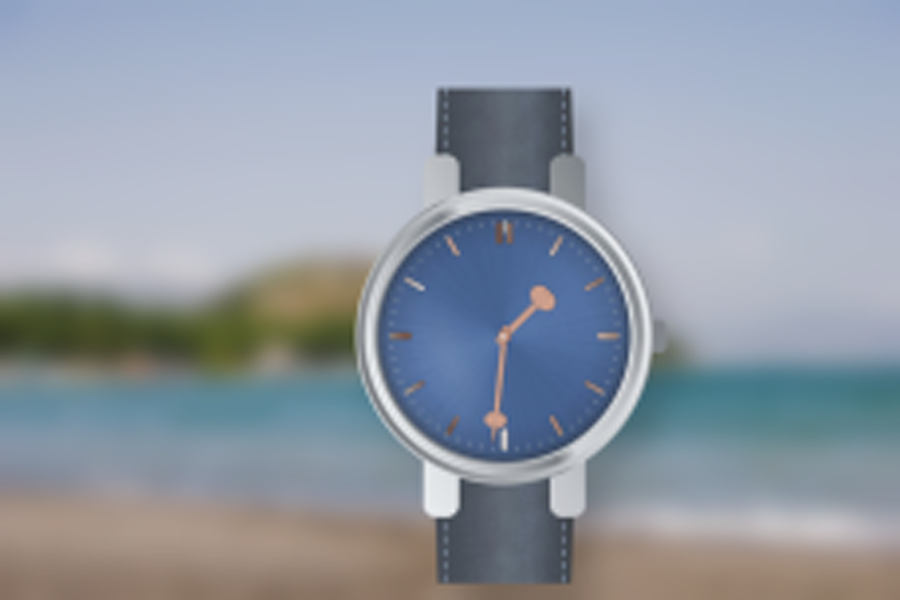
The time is 1 h 31 min
